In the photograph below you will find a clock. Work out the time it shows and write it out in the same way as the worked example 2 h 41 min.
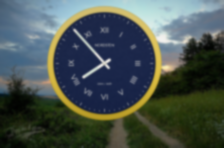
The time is 7 h 53 min
